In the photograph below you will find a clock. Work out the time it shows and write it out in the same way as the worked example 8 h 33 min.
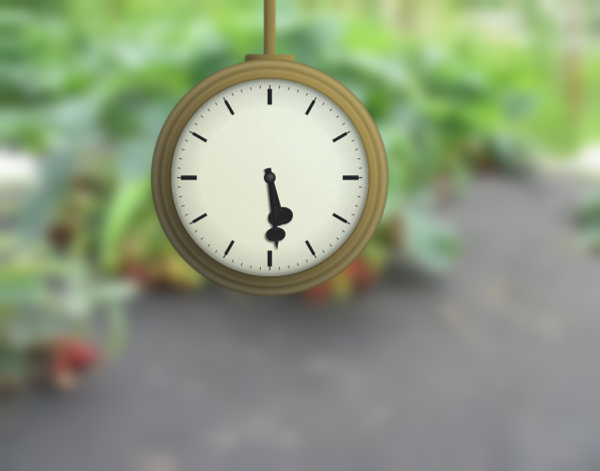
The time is 5 h 29 min
